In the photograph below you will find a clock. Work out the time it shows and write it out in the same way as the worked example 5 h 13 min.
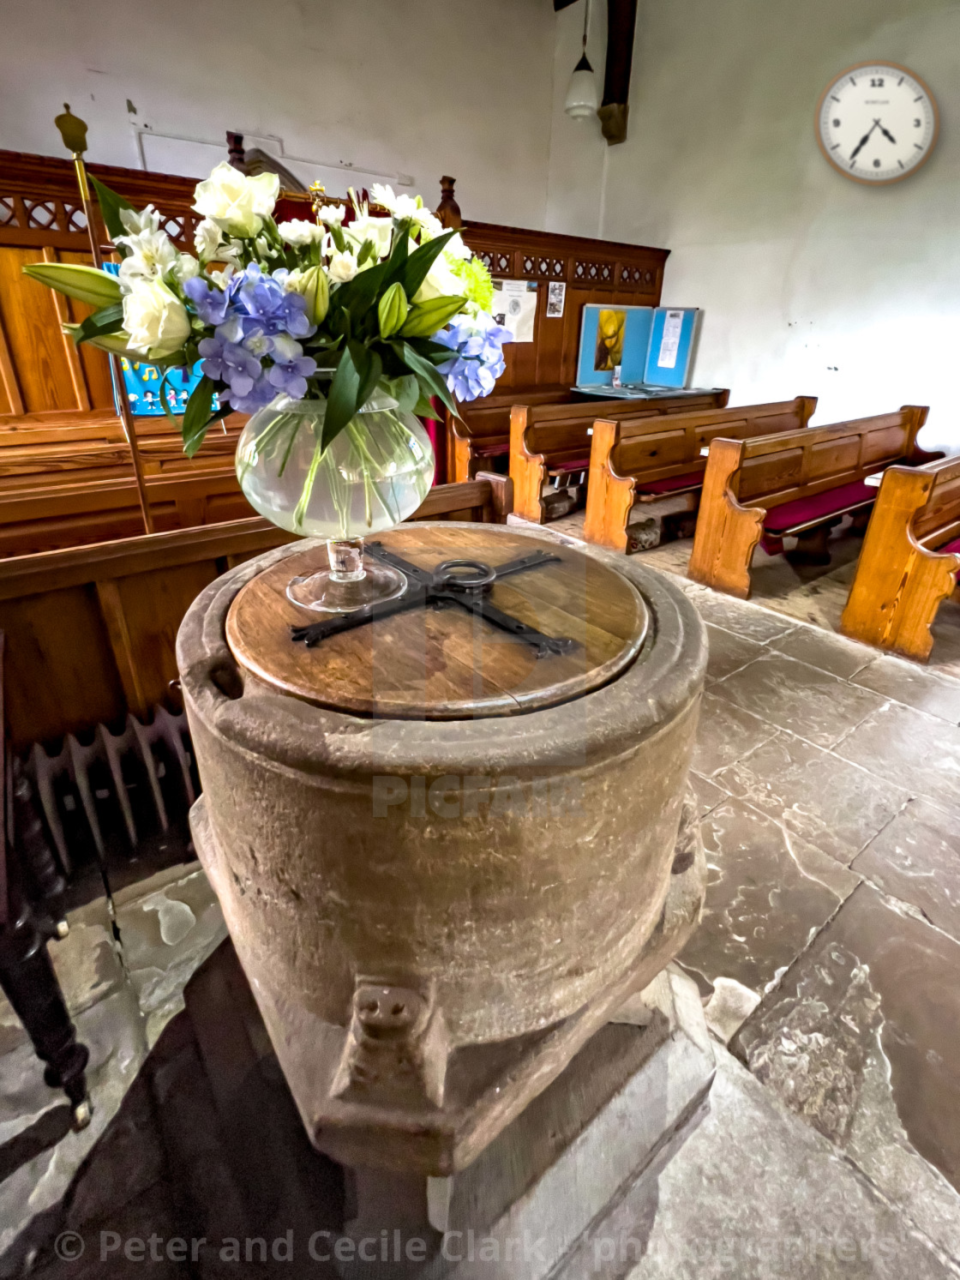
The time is 4 h 36 min
